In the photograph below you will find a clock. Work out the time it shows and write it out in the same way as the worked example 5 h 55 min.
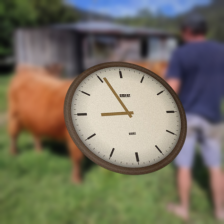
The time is 8 h 56 min
